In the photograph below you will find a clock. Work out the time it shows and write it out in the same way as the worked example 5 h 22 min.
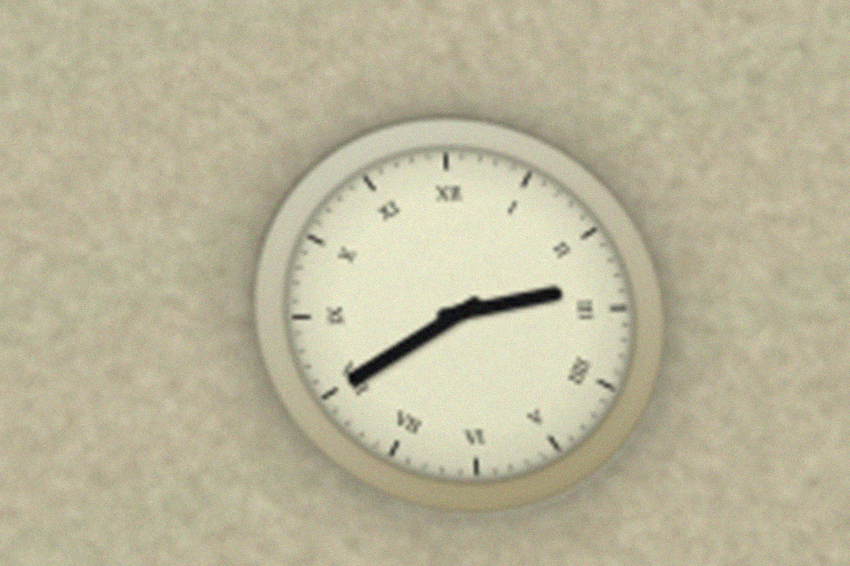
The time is 2 h 40 min
